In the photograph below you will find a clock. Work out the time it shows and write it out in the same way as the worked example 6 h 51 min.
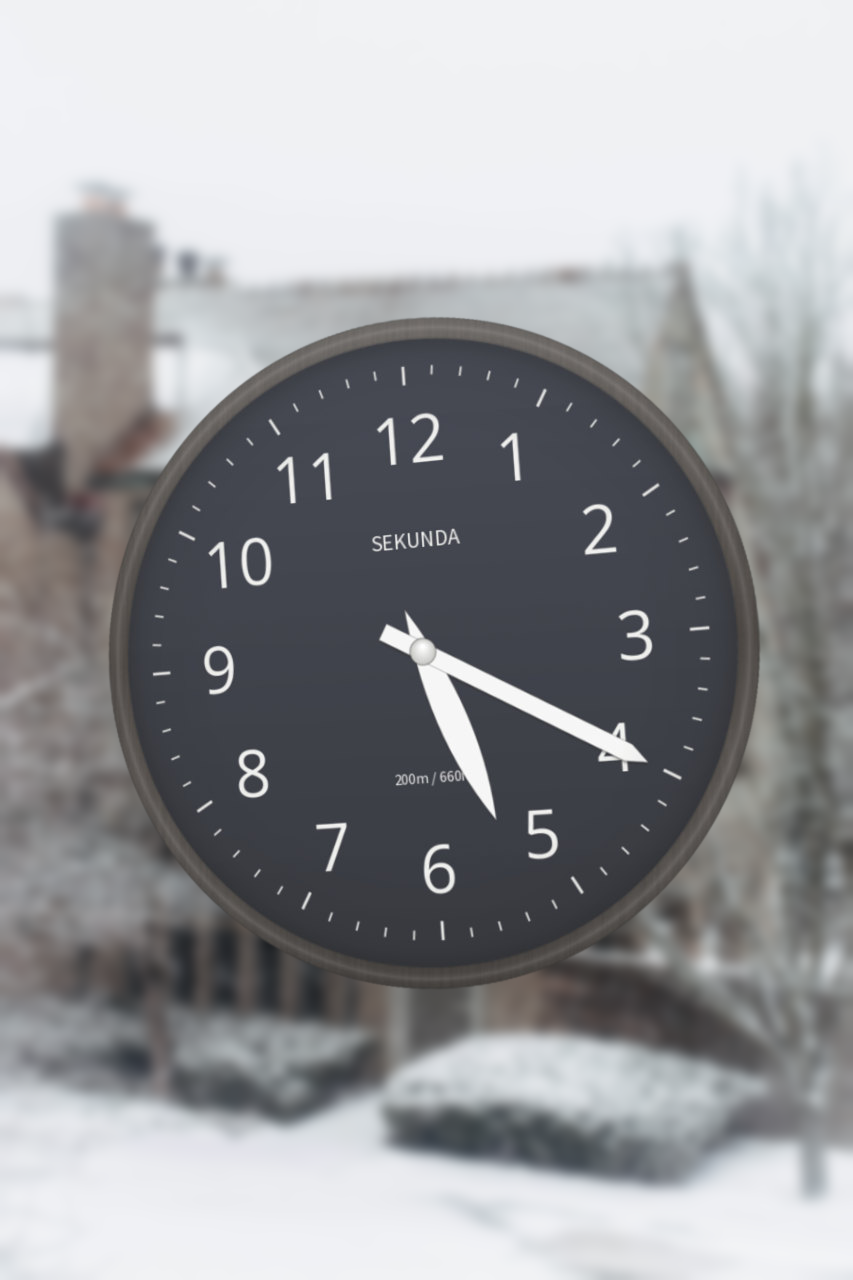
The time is 5 h 20 min
